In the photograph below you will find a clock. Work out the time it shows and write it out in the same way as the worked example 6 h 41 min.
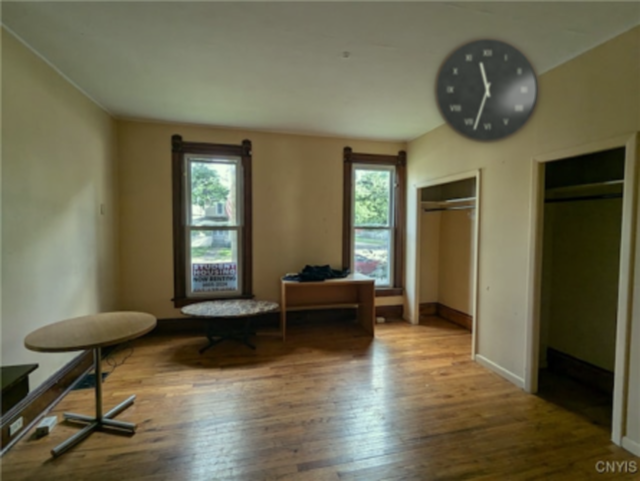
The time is 11 h 33 min
